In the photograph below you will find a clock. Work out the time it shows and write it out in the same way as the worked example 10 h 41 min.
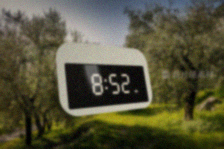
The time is 8 h 52 min
